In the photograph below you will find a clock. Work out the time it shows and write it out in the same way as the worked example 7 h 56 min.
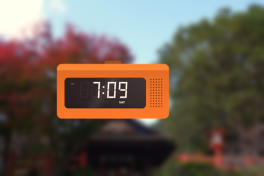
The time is 7 h 09 min
